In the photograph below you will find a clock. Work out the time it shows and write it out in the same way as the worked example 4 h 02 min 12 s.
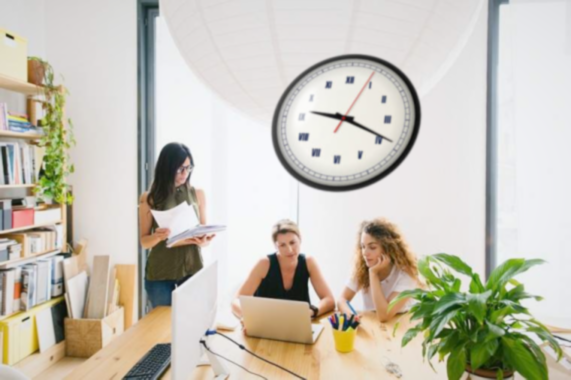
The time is 9 h 19 min 04 s
